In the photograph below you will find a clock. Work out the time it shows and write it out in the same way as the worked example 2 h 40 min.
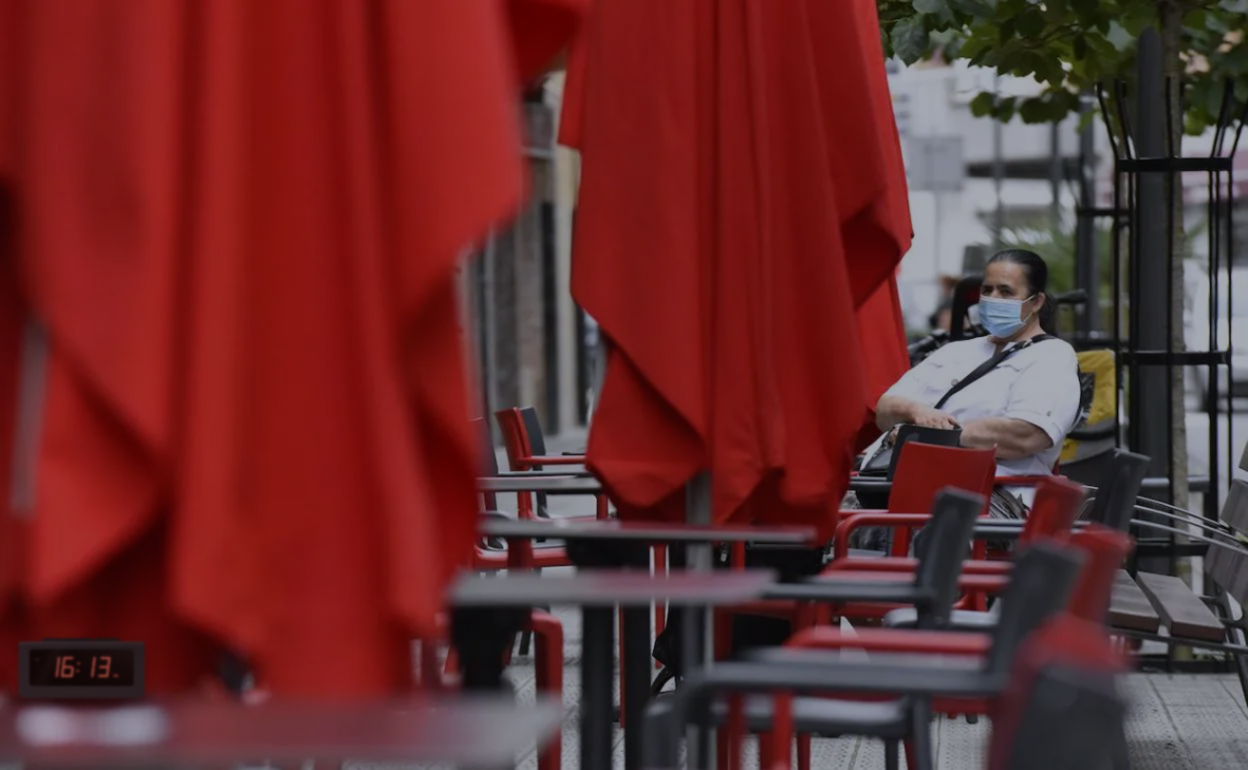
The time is 16 h 13 min
